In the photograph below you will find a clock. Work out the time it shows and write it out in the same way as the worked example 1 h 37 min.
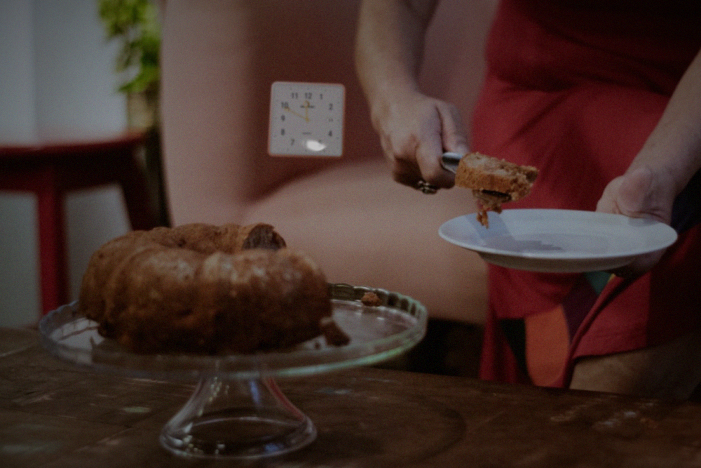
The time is 11 h 49 min
